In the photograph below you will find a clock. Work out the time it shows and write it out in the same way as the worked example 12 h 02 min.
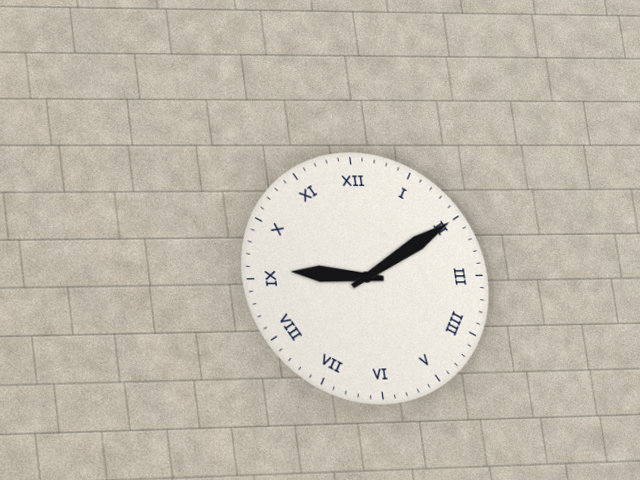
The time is 9 h 10 min
